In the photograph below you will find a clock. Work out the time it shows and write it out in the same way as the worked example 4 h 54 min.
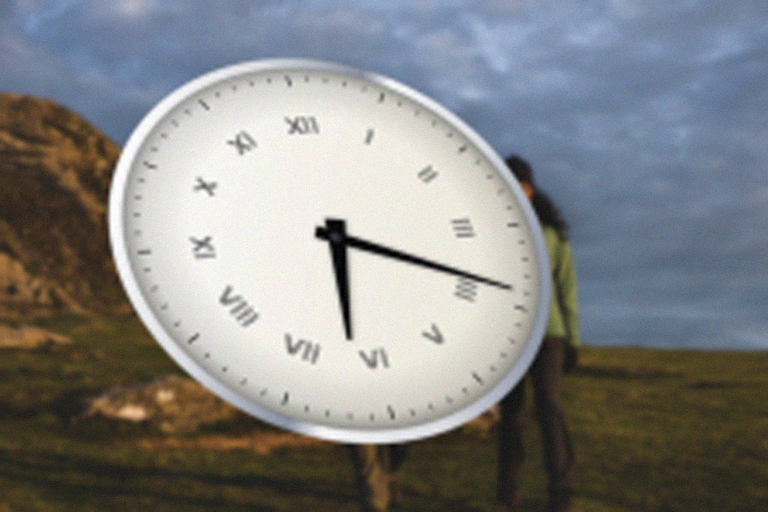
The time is 6 h 19 min
